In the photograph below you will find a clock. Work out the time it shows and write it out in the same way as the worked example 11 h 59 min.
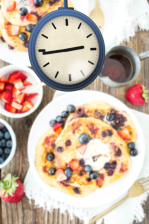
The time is 2 h 44 min
